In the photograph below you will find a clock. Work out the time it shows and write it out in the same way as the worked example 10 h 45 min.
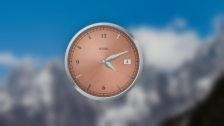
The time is 4 h 11 min
